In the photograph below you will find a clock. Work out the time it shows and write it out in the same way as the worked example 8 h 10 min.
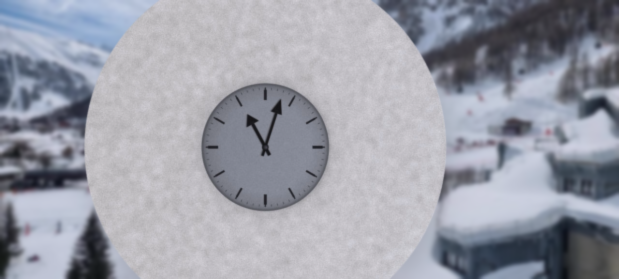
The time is 11 h 03 min
